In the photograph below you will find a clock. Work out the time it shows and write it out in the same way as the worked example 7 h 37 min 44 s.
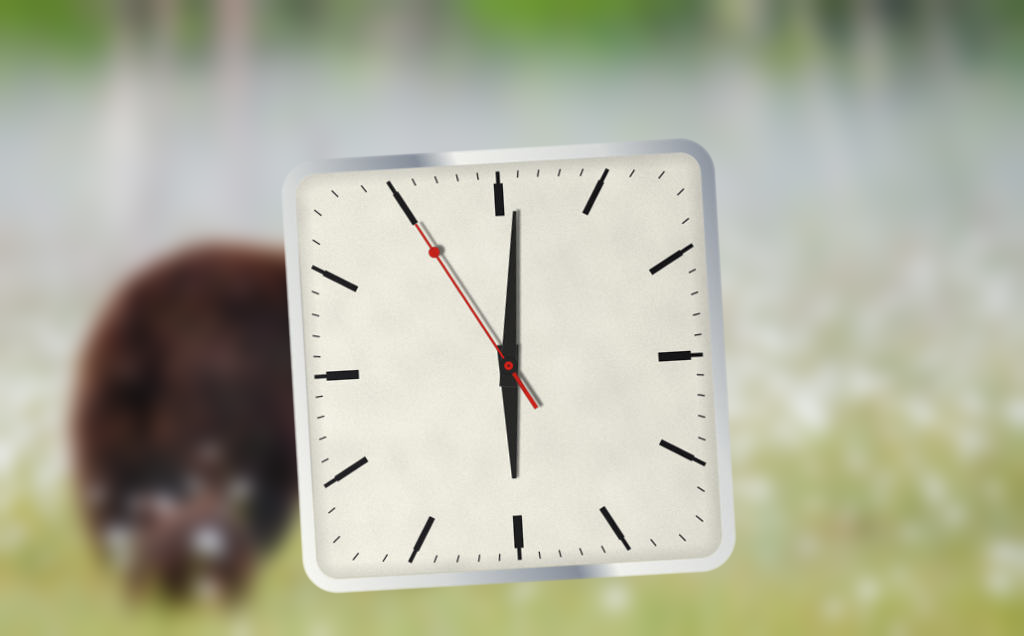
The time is 6 h 00 min 55 s
